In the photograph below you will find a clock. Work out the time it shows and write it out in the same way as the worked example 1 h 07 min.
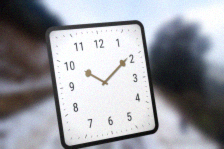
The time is 10 h 09 min
